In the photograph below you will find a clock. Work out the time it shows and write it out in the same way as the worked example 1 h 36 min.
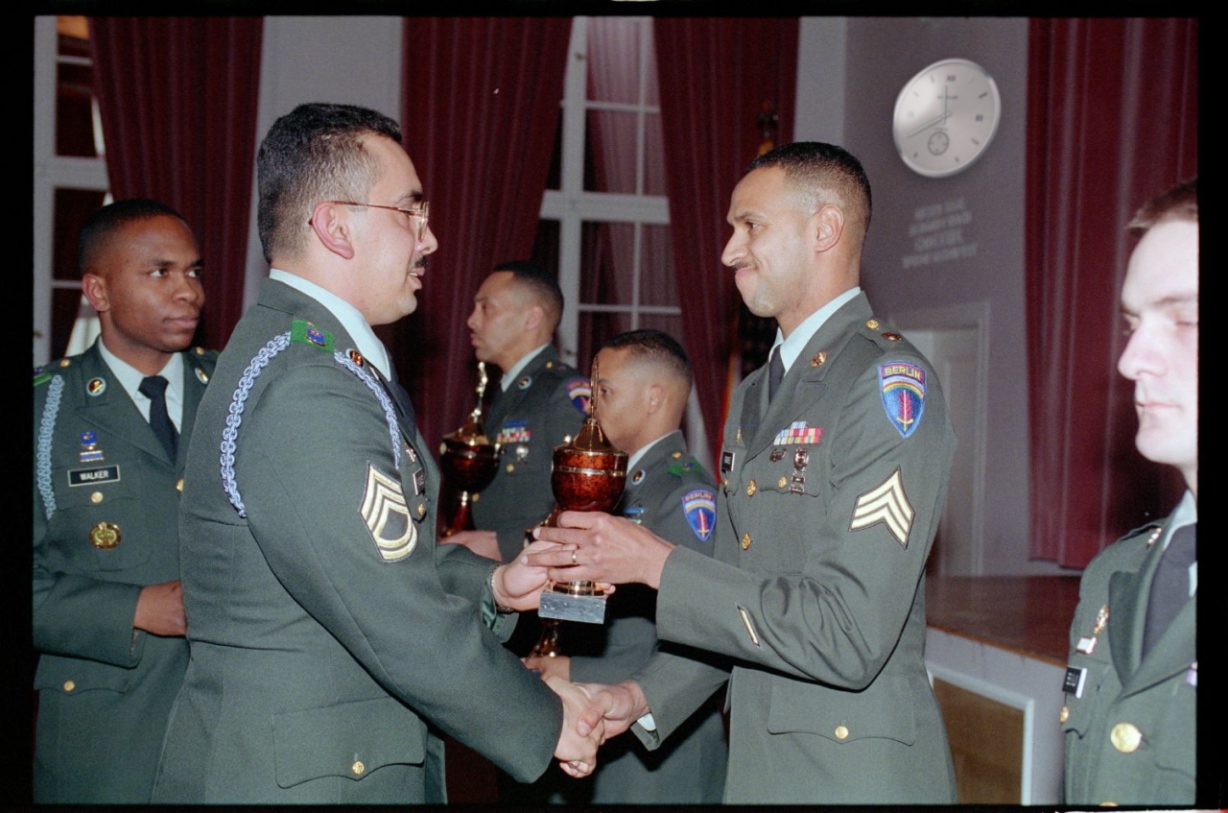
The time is 11 h 40 min
